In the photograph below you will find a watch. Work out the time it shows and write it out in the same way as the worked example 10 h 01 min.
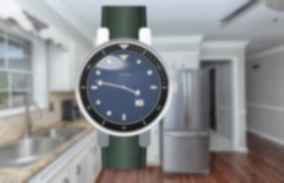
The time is 3 h 47 min
